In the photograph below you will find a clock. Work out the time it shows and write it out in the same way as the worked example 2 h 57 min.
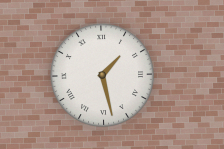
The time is 1 h 28 min
